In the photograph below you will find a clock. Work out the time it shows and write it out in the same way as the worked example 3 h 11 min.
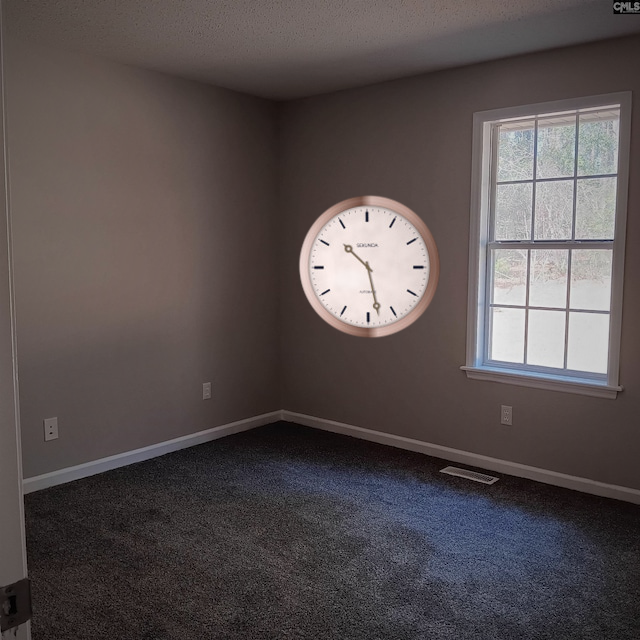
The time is 10 h 28 min
